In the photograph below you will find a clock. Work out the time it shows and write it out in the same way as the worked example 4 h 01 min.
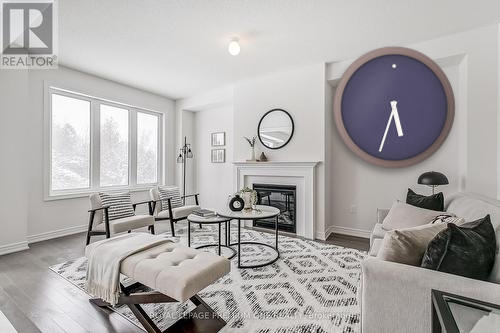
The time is 5 h 33 min
